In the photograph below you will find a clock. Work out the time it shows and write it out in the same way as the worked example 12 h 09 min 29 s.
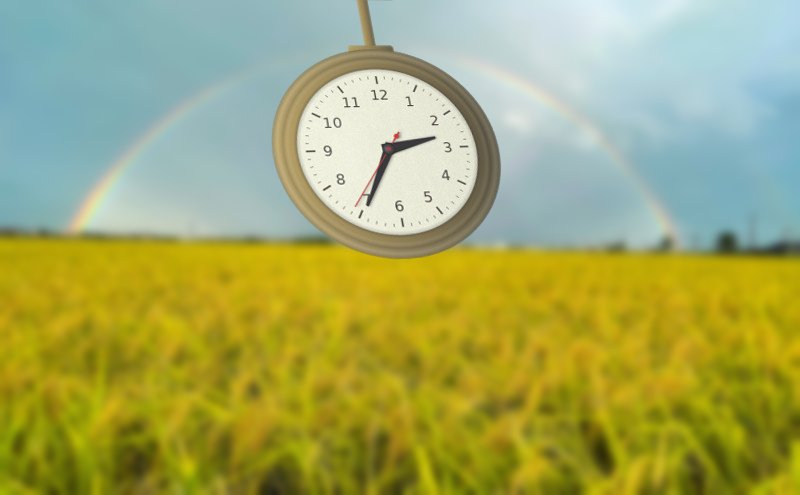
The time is 2 h 34 min 36 s
